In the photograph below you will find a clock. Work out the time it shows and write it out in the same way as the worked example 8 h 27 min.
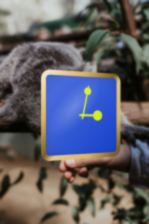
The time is 3 h 02 min
